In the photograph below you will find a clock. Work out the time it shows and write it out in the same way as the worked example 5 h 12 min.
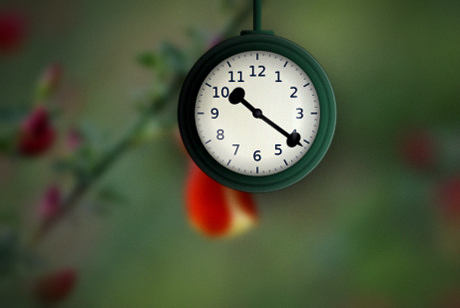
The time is 10 h 21 min
